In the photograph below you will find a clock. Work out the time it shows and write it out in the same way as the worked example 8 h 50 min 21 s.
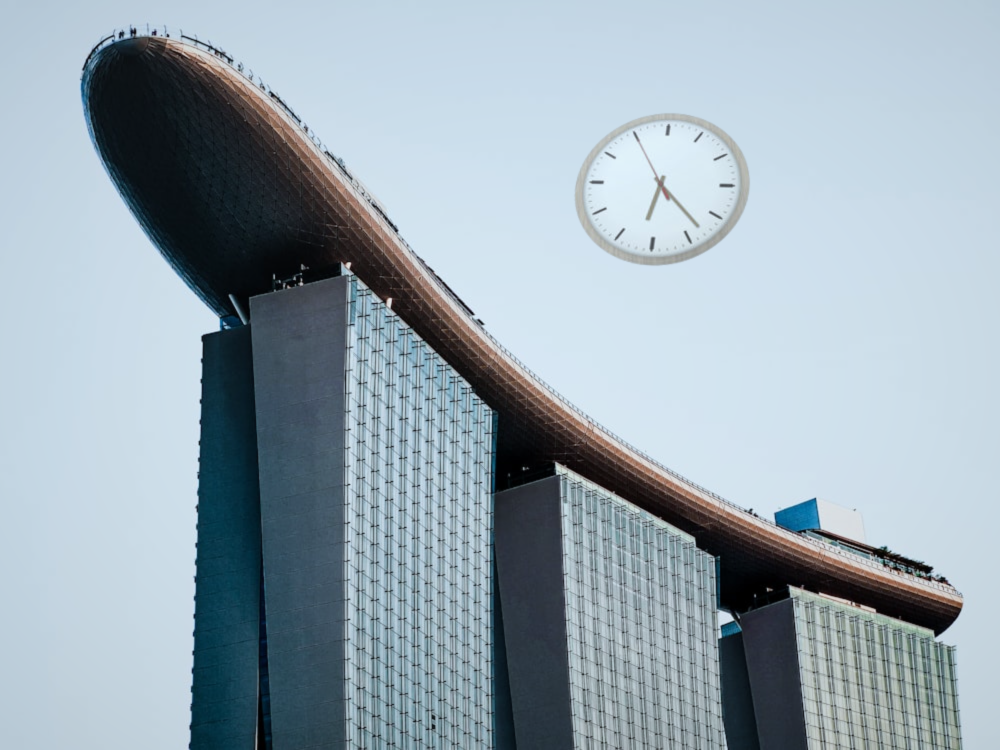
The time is 6 h 22 min 55 s
